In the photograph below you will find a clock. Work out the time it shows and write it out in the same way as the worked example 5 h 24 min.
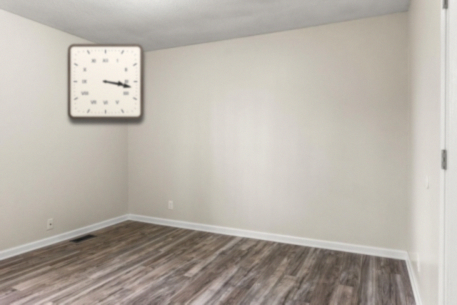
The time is 3 h 17 min
